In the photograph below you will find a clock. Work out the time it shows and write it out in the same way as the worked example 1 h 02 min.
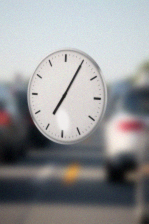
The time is 7 h 05 min
